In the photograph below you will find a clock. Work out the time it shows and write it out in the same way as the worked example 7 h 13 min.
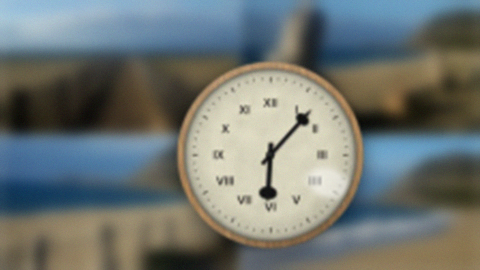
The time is 6 h 07 min
